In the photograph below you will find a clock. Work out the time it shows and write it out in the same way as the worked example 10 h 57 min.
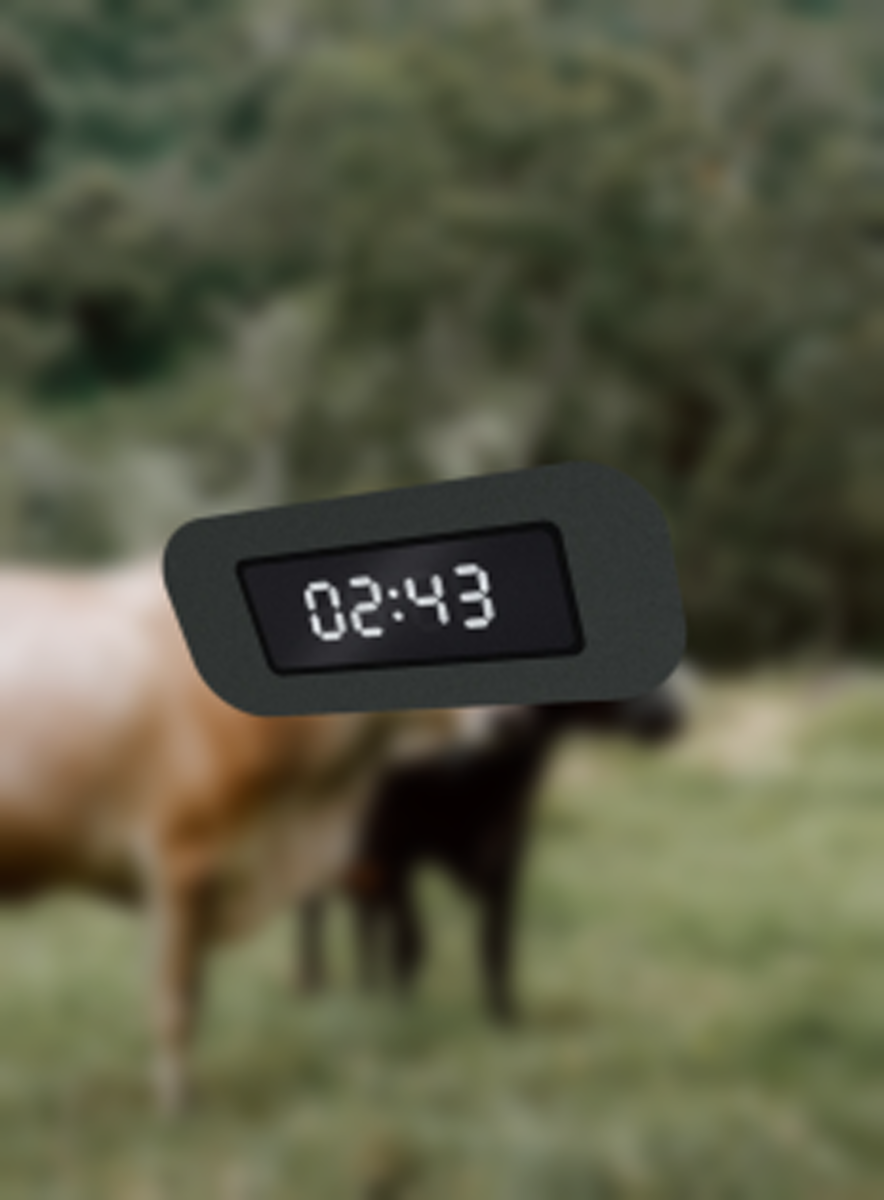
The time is 2 h 43 min
